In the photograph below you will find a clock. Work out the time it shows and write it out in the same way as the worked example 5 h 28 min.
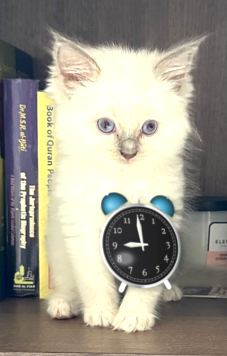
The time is 8 h 59 min
